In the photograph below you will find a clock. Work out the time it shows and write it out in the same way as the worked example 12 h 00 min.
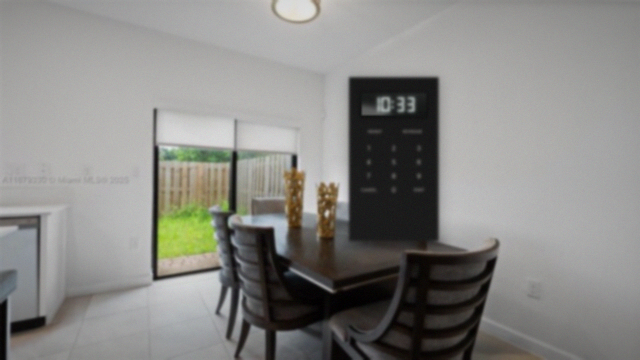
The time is 10 h 33 min
